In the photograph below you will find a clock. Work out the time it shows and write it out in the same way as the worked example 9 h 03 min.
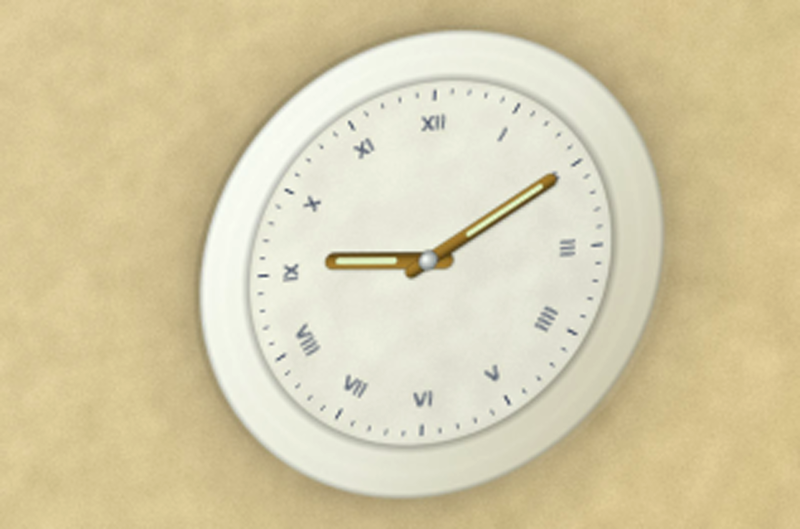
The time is 9 h 10 min
